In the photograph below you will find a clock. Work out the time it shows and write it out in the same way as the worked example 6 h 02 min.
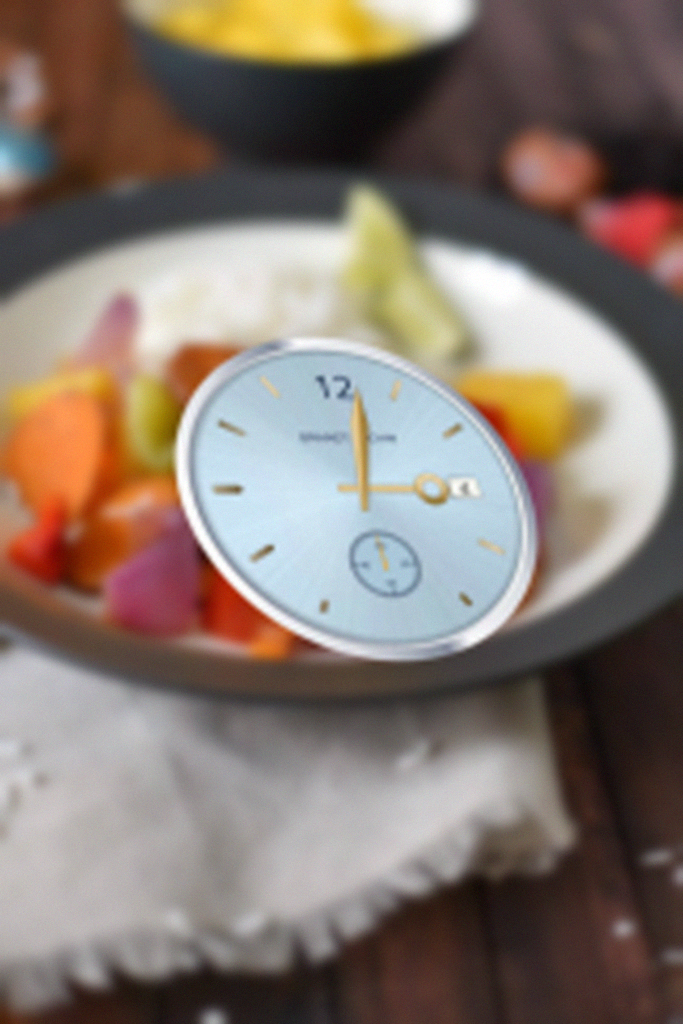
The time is 3 h 02 min
